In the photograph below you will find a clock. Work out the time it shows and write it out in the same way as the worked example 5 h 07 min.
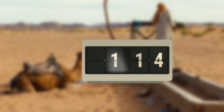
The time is 1 h 14 min
